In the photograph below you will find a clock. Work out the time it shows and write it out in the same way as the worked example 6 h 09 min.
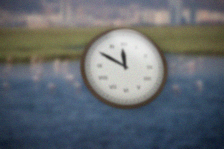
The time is 11 h 50 min
